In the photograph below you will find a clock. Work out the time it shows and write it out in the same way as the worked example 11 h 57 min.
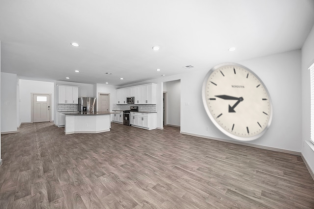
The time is 7 h 46 min
